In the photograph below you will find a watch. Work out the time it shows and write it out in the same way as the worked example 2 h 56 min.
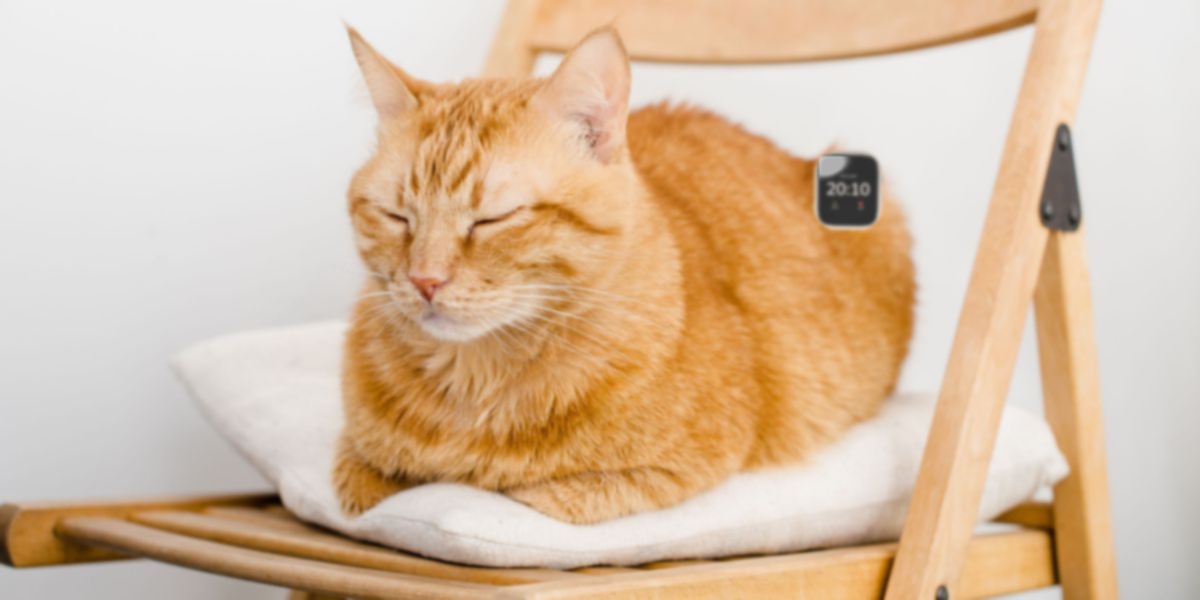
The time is 20 h 10 min
